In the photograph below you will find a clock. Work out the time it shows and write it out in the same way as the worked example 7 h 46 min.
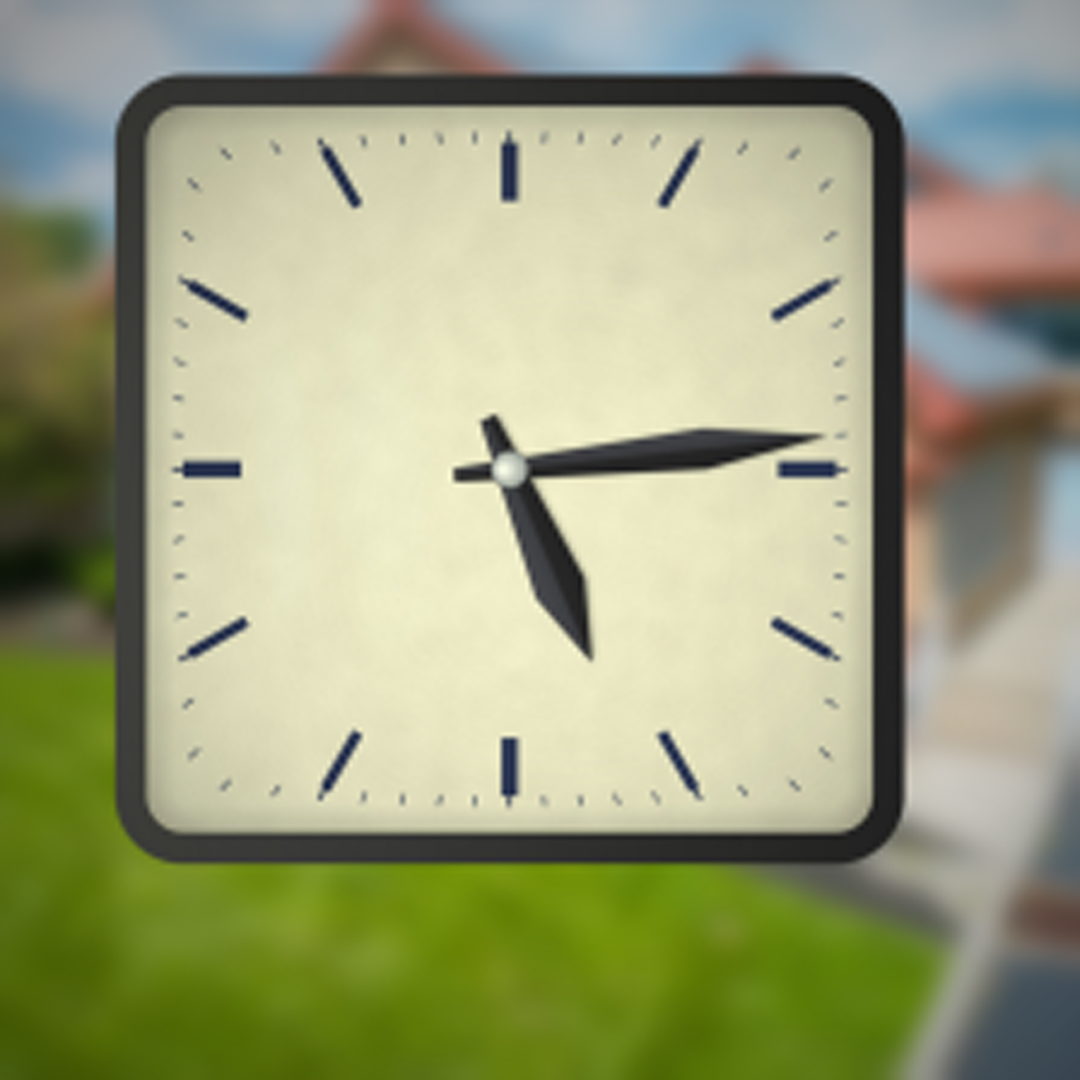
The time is 5 h 14 min
